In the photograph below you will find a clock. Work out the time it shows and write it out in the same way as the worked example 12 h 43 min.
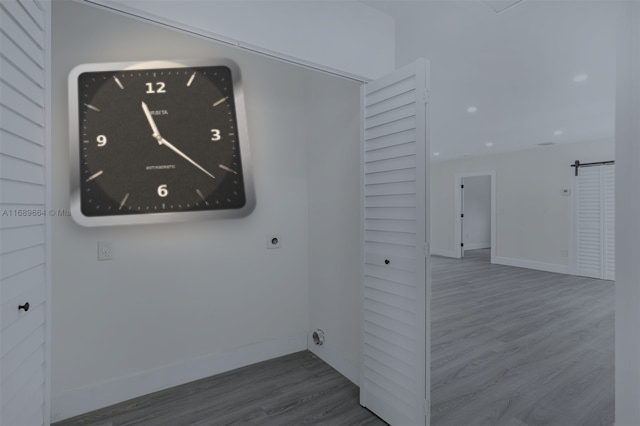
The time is 11 h 22 min
